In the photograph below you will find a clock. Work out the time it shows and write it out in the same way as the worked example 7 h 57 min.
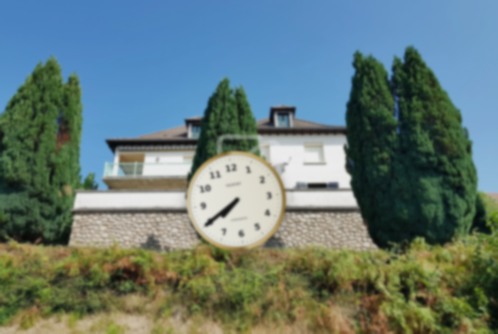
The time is 7 h 40 min
